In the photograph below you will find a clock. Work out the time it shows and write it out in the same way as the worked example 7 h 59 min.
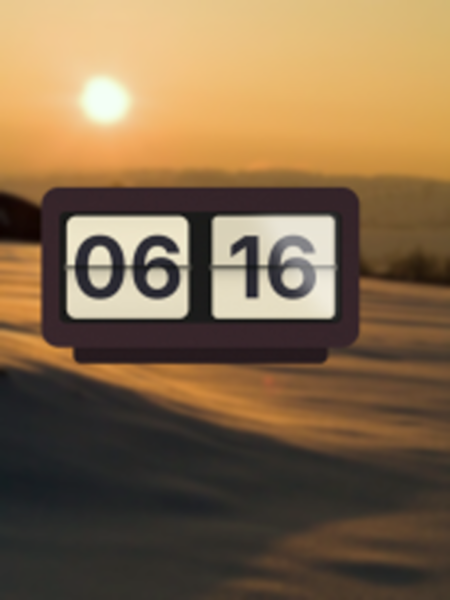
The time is 6 h 16 min
